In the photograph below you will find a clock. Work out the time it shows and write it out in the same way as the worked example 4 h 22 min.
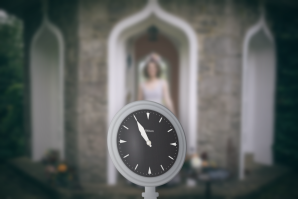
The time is 10 h 55 min
